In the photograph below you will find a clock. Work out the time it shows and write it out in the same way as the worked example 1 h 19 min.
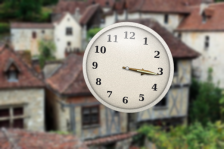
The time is 3 h 16 min
